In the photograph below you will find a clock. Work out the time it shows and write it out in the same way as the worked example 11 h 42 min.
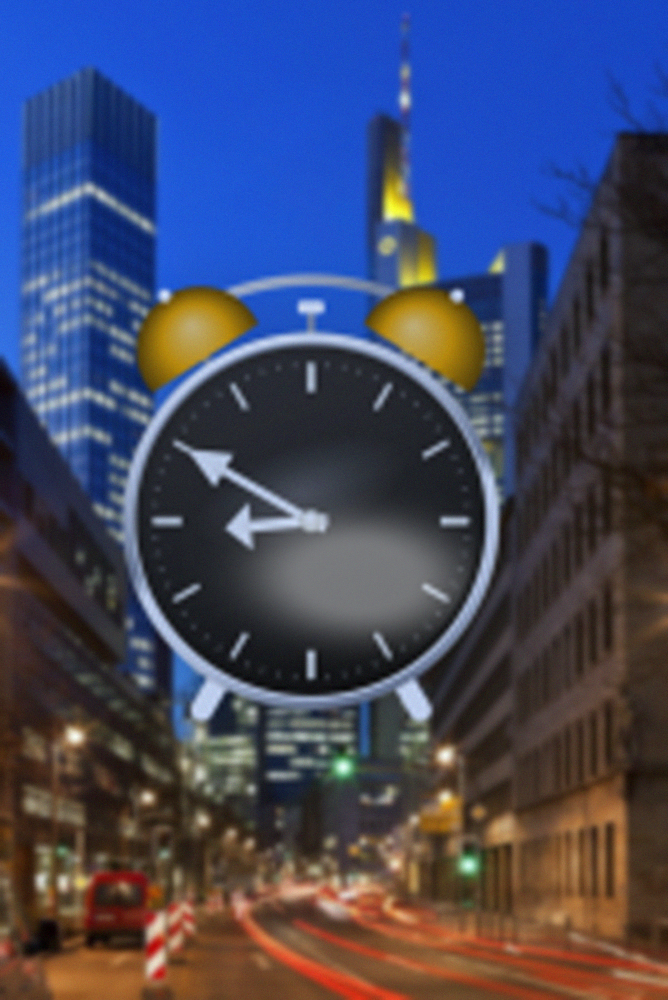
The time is 8 h 50 min
